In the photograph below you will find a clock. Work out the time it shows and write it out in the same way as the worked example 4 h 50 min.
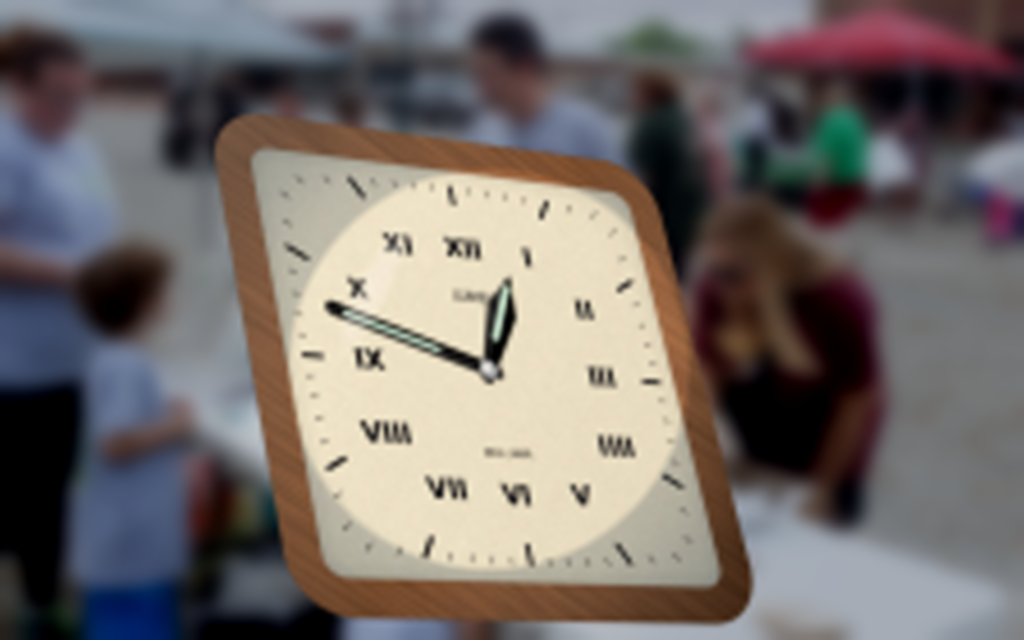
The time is 12 h 48 min
